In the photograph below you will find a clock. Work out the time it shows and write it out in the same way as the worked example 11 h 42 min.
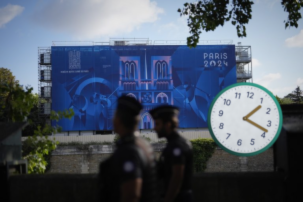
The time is 1 h 18 min
